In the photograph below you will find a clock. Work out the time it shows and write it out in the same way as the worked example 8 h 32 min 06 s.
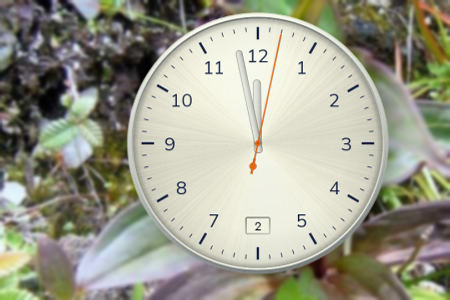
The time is 11 h 58 min 02 s
